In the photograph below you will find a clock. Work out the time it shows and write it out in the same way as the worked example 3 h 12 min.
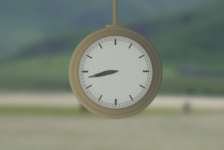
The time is 8 h 43 min
